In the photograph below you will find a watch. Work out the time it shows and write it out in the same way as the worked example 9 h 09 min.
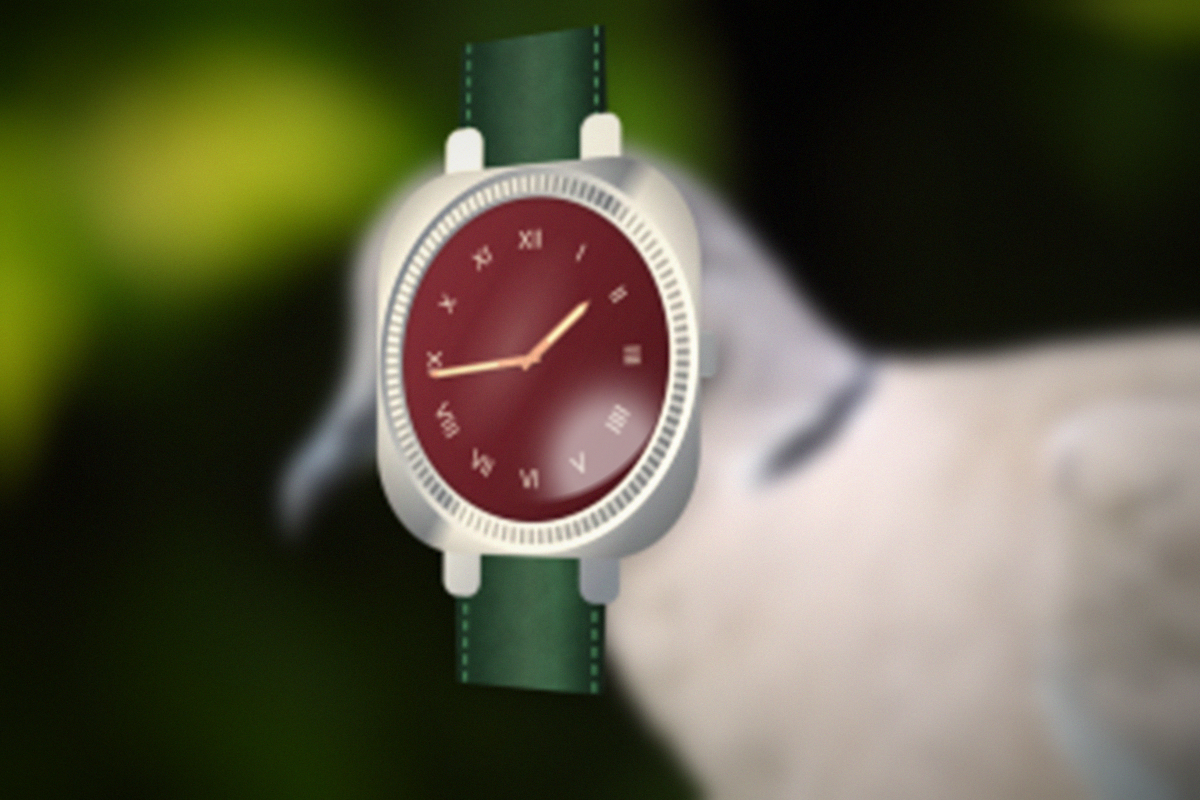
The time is 1 h 44 min
